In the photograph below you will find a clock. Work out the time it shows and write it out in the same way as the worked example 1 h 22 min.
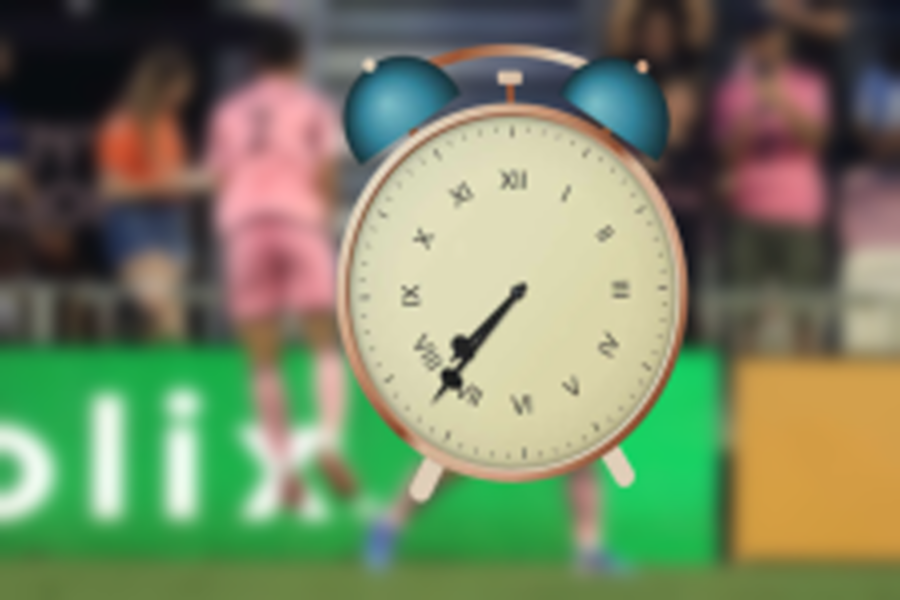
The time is 7 h 37 min
